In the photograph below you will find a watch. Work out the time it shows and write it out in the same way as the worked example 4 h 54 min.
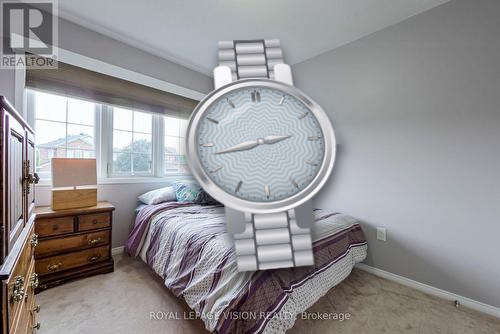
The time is 2 h 43 min
